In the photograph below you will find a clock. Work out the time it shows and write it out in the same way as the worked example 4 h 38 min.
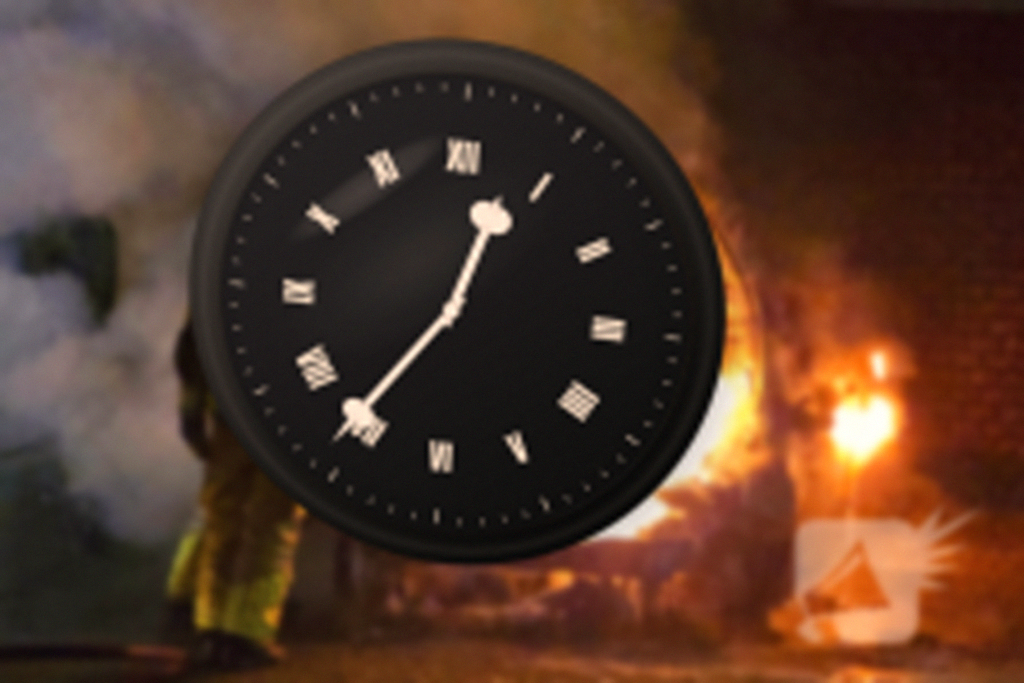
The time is 12 h 36 min
